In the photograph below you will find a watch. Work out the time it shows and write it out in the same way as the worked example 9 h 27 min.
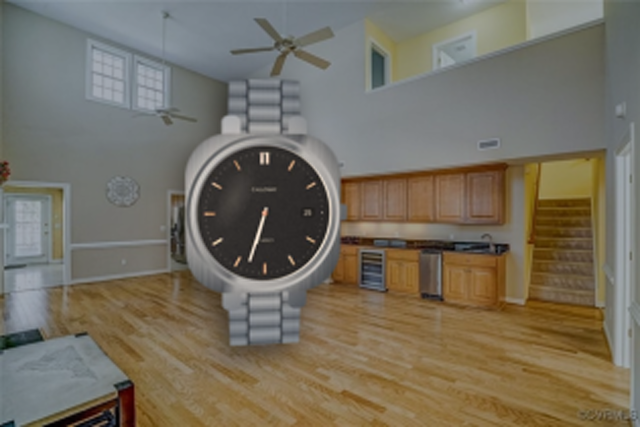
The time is 6 h 33 min
